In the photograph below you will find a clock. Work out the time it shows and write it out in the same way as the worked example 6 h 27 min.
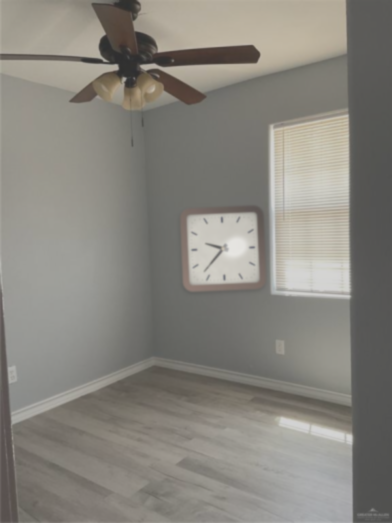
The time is 9 h 37 min
